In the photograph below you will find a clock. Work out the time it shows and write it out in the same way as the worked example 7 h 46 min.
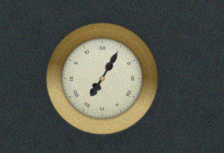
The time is 7 h 05 min
